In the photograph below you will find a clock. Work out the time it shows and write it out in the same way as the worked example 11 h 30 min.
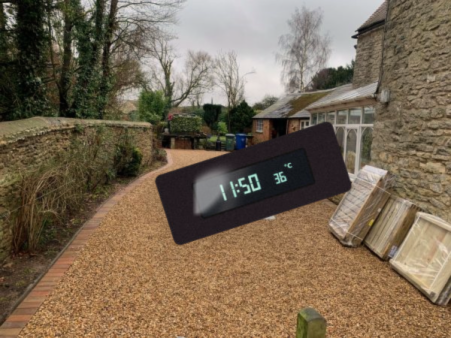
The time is 11 h 50 min
